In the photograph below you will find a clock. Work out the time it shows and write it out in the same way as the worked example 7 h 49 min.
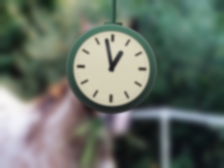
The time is 12 h 58 min
